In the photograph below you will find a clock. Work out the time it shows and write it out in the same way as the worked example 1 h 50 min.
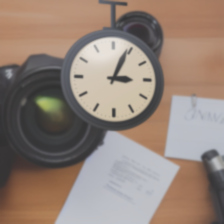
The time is 3 h 04 min
